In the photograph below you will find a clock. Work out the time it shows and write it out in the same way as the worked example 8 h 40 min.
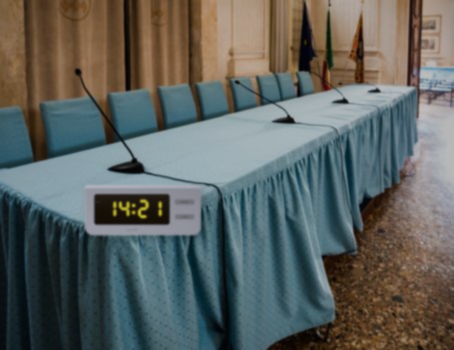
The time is 14 h 21 min
